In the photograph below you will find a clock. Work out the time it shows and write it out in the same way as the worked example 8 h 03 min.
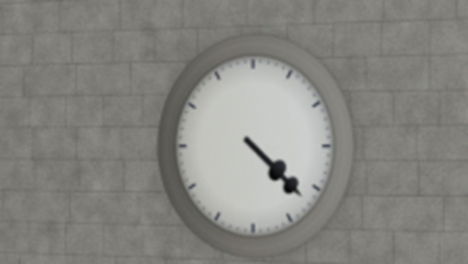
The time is 4 h 22 min
